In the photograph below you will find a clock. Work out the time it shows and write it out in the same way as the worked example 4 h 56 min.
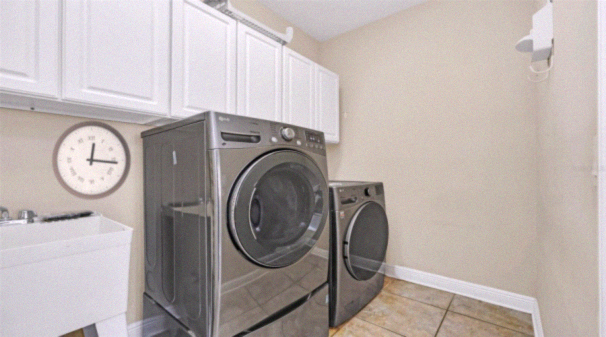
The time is 12 h 16 min
